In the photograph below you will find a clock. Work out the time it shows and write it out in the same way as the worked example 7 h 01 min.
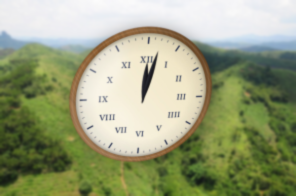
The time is 12 h 02 min
